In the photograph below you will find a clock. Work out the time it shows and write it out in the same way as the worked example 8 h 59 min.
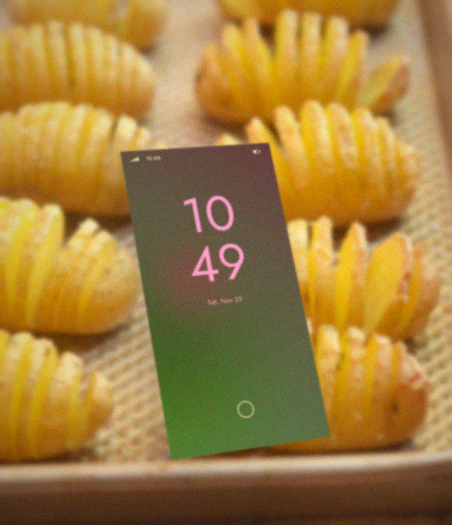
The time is 10 h 49 min
